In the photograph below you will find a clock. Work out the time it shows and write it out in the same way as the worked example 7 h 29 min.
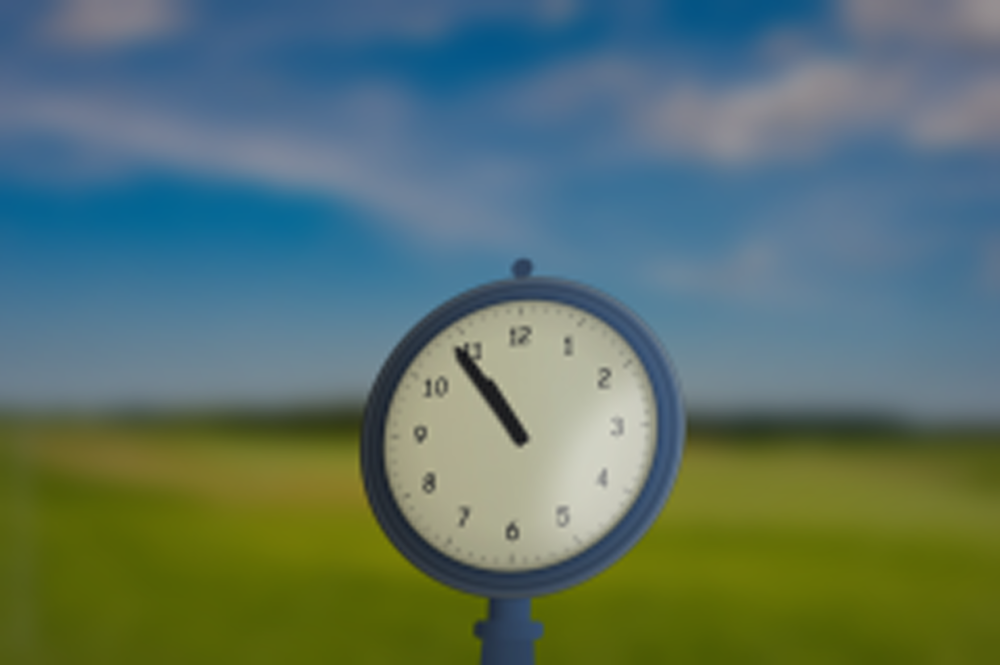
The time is 10 h 54 min
